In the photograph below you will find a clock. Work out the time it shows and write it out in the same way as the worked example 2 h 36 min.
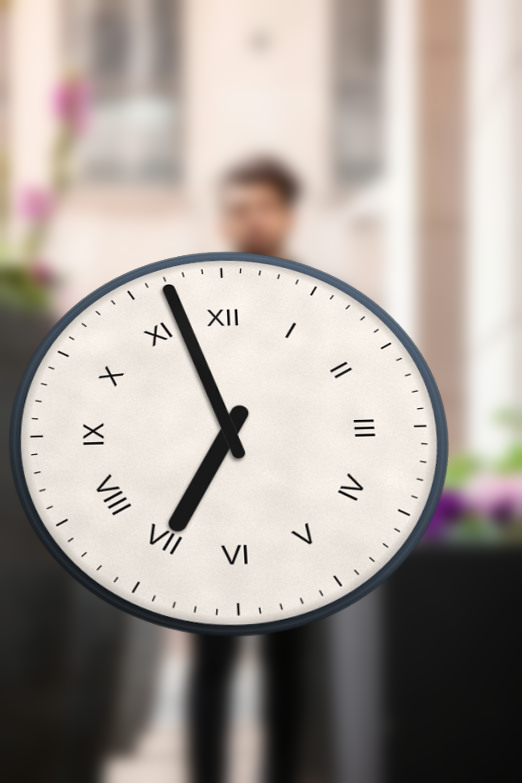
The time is 6 h 57 min
